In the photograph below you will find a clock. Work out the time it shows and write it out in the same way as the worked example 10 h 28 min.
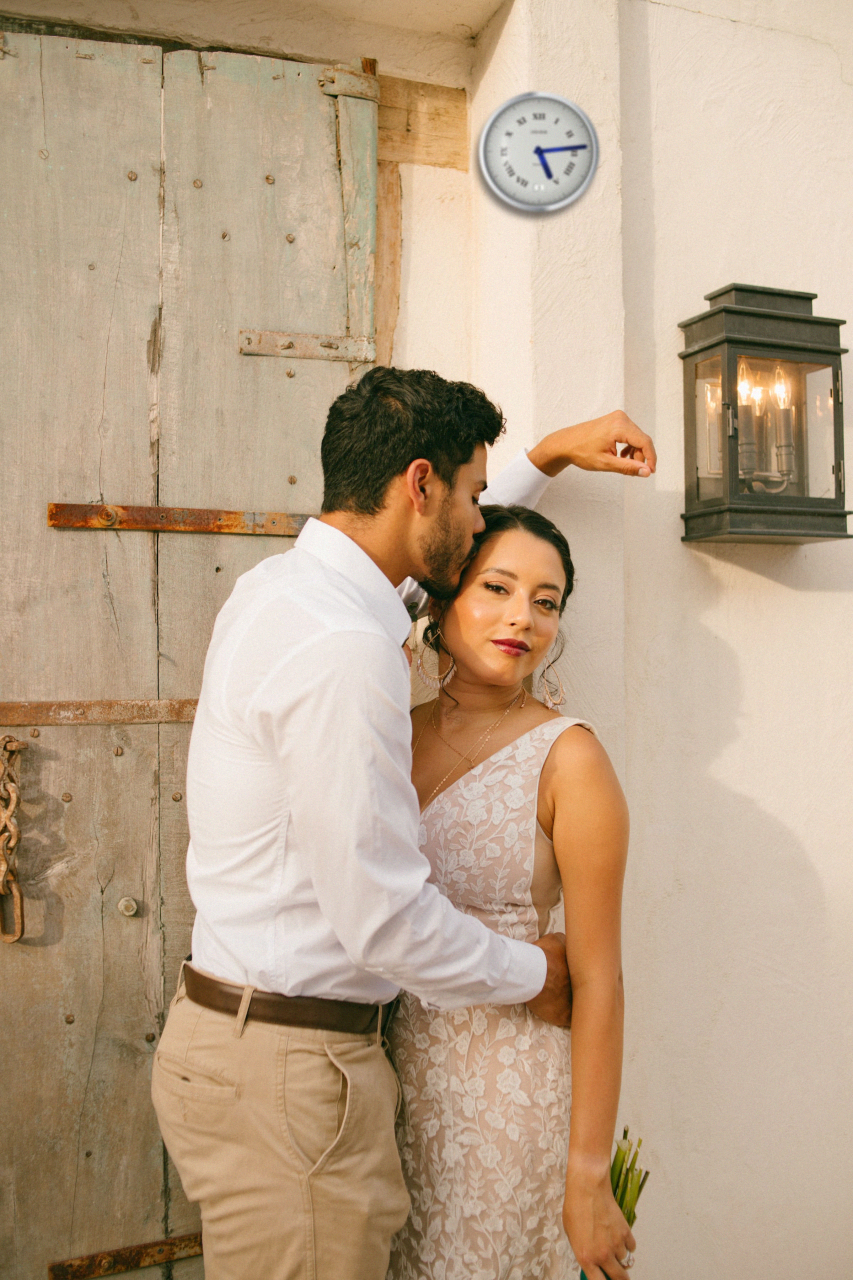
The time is 5 h 14 min
